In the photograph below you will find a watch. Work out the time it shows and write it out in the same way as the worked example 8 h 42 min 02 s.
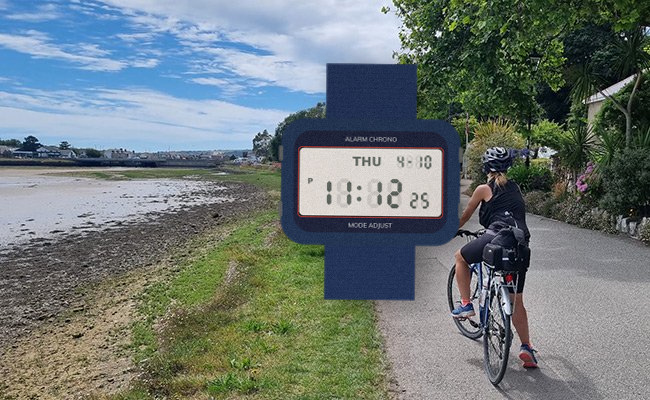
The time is 11 h 12 min 25 s
